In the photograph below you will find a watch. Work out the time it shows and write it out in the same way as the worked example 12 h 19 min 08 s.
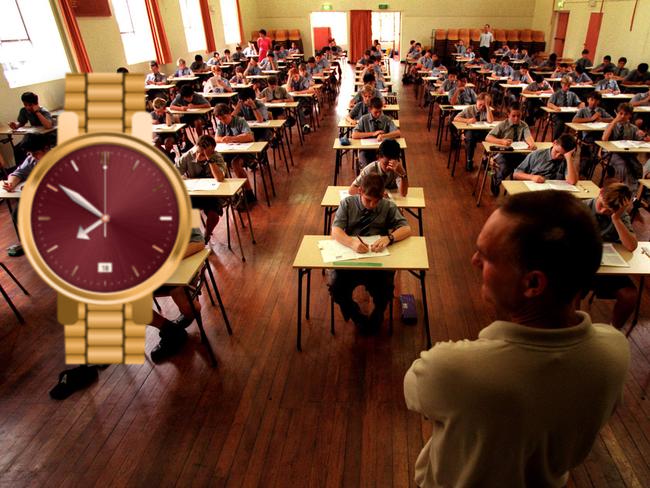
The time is 7 h 51 min 00 s
